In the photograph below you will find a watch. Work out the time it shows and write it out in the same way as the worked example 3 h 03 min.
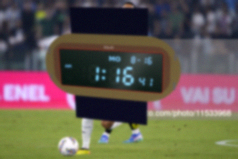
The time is 1 h 16 min
